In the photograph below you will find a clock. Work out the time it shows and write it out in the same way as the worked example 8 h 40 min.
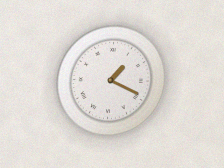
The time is 1 h 19 min
